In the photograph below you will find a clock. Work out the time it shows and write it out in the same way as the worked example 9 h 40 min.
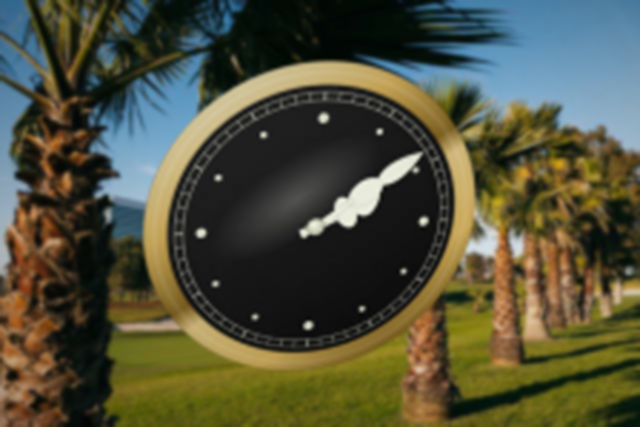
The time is 2 h 09 min
